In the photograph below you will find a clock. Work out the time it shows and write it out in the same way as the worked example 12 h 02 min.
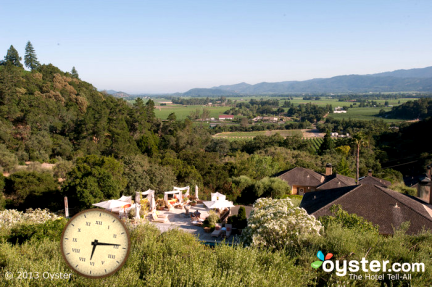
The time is 6 h 14 min
